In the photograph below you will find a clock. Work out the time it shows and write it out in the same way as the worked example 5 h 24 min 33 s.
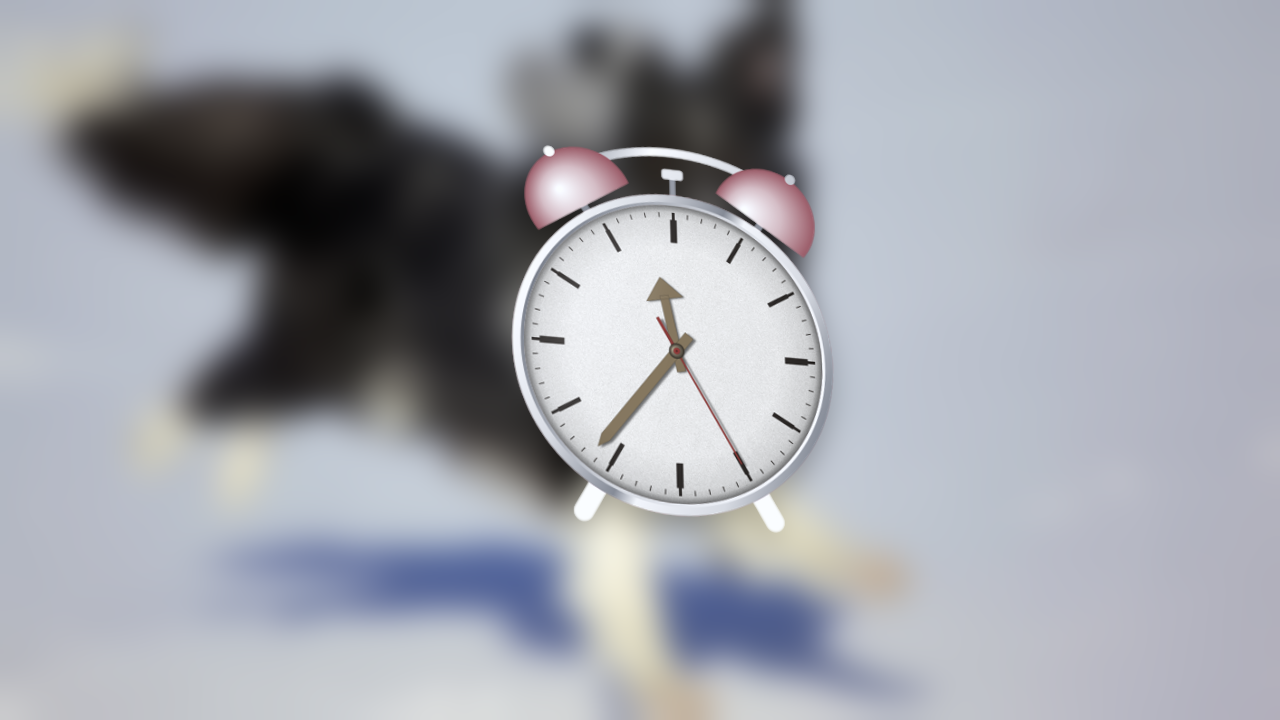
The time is 11 h 36 min 25 s
